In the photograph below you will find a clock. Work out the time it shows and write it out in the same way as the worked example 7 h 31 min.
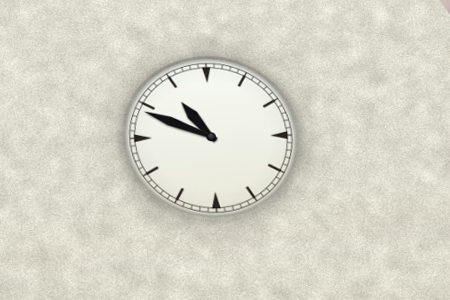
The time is 10 h 49 min
